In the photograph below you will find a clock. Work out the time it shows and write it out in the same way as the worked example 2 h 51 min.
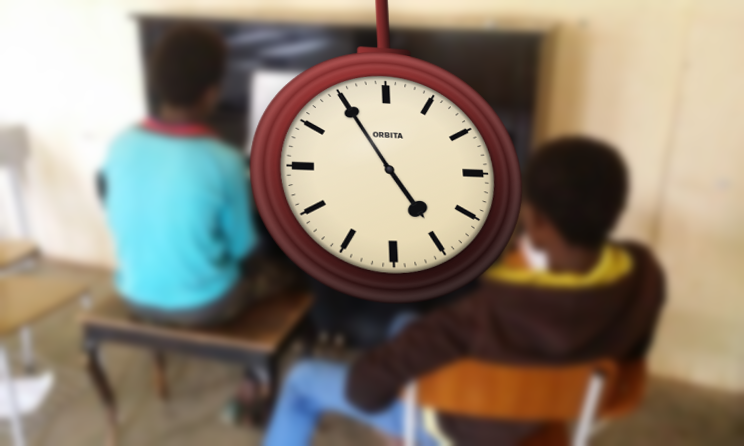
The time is 4 h 55 min
